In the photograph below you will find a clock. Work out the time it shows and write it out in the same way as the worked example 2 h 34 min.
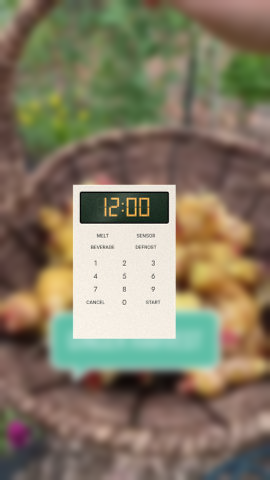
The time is 12 h 00 min
